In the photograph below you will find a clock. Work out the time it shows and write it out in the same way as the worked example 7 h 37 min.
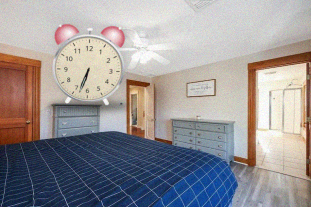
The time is 6 h 33 min
